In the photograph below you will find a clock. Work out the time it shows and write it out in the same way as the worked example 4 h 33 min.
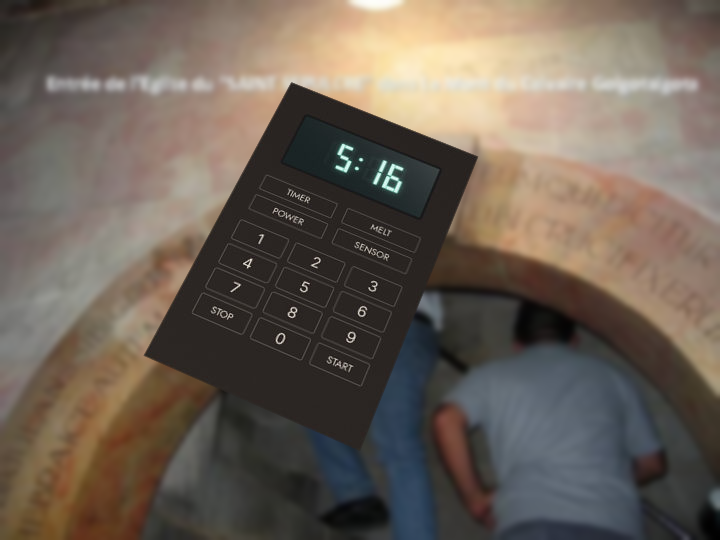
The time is 5 h 16 min
